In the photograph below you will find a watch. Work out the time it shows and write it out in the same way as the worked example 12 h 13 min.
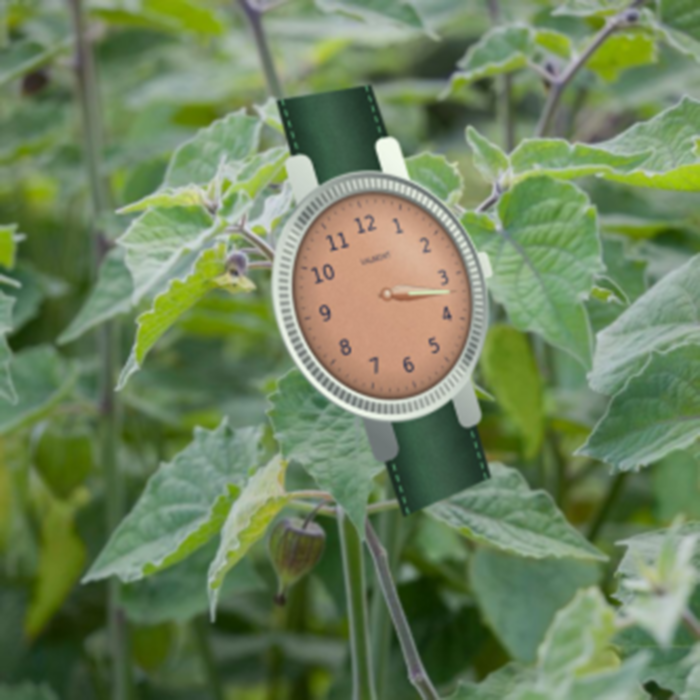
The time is 3 h 17 min
